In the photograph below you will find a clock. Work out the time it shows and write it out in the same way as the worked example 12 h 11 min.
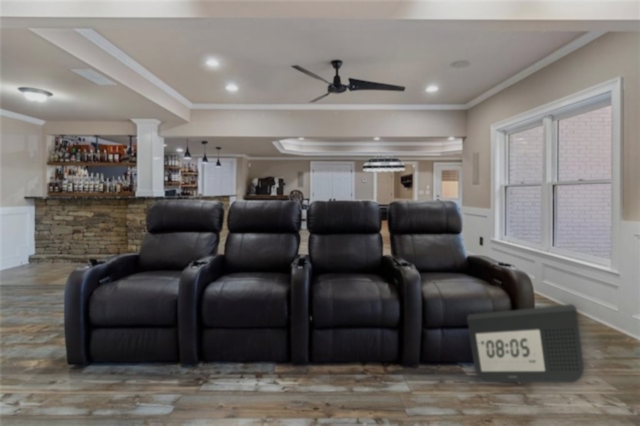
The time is 8 h 05 min
